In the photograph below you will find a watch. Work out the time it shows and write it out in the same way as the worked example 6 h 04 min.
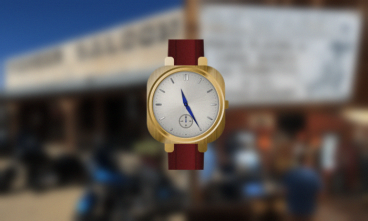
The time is 11 h 25 min
